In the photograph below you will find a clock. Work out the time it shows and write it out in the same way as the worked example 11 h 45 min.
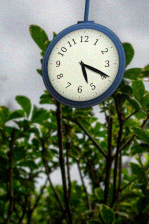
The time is 5 h 19 min
